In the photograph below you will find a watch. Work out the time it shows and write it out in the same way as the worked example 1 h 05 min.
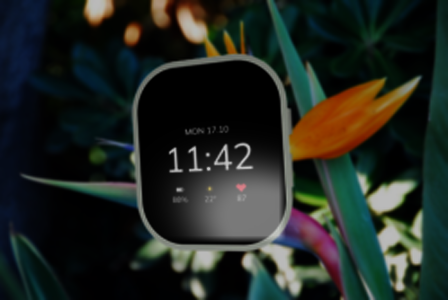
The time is 11 h 42 min
